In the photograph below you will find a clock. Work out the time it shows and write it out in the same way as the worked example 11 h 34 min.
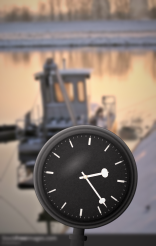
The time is 2 h 23 min
